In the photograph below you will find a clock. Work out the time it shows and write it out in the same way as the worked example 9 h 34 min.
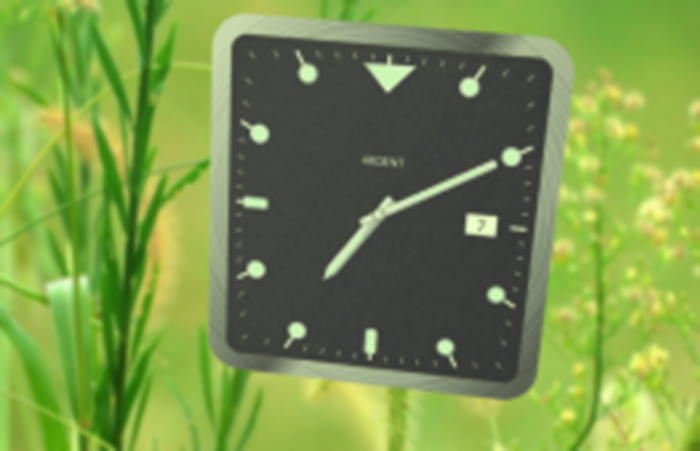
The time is 7 h 10 min
